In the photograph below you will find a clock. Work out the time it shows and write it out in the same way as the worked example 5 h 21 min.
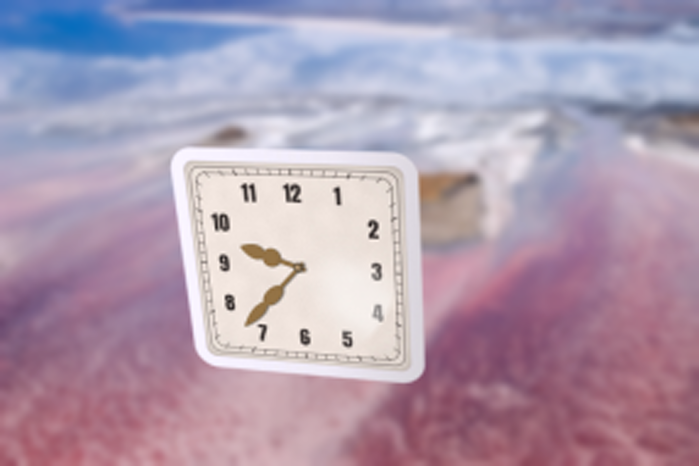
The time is 9 h 37 min
